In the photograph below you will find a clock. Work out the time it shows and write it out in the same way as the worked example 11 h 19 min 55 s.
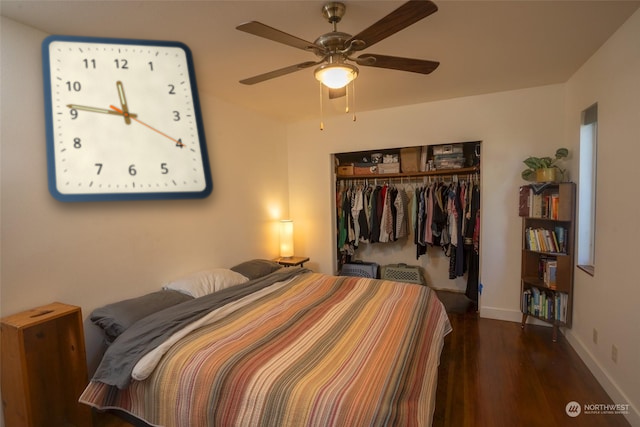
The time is 11 h 46 min 20 s
